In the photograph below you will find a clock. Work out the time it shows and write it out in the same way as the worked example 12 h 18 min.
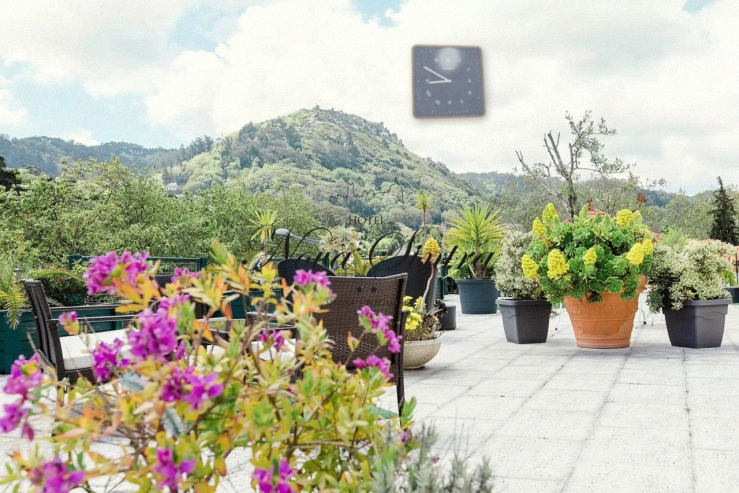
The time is 8 h 50 min
